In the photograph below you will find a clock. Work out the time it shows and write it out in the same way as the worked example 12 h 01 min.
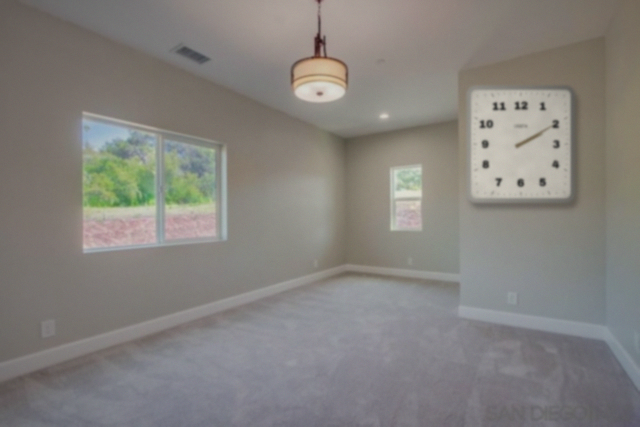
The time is 2 h 10 min
